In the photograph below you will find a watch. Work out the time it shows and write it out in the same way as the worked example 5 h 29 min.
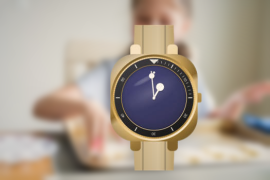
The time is 12 h 59 min
